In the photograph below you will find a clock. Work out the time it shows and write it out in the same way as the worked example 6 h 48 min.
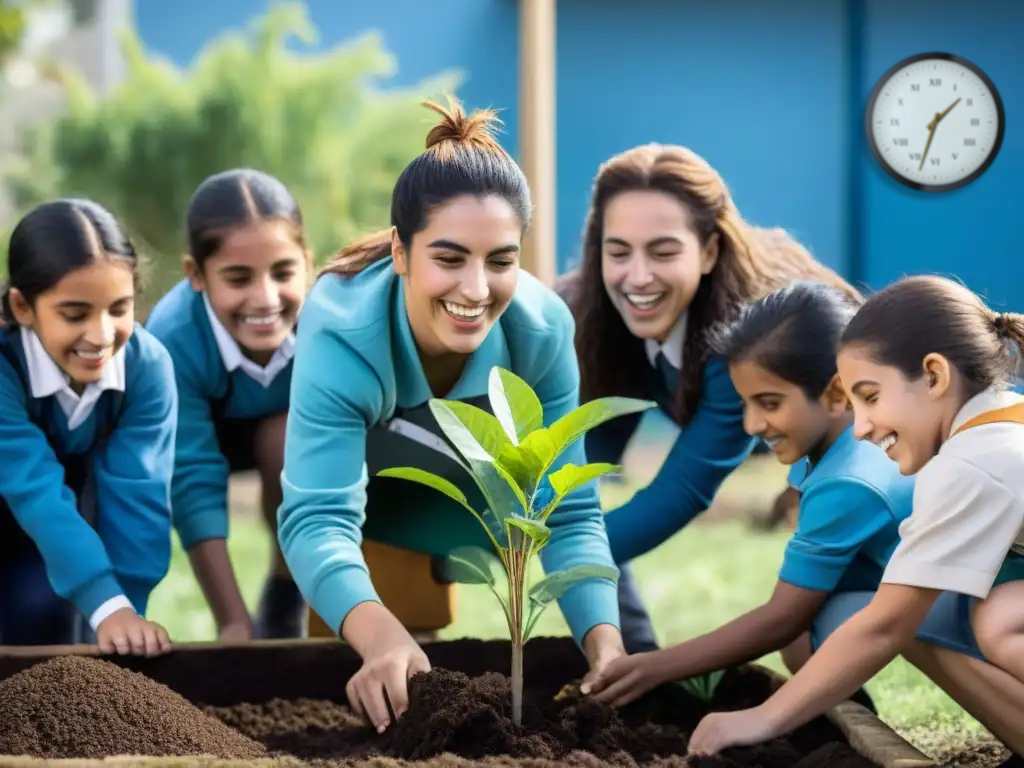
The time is 1 h 33 min
